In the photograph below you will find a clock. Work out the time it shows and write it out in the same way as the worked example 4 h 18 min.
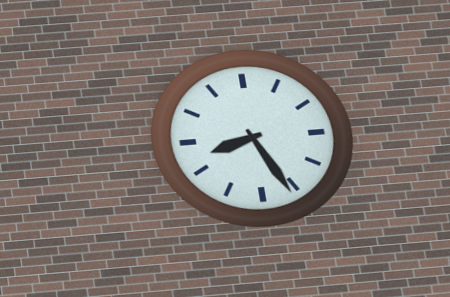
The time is 8 h 26 min
